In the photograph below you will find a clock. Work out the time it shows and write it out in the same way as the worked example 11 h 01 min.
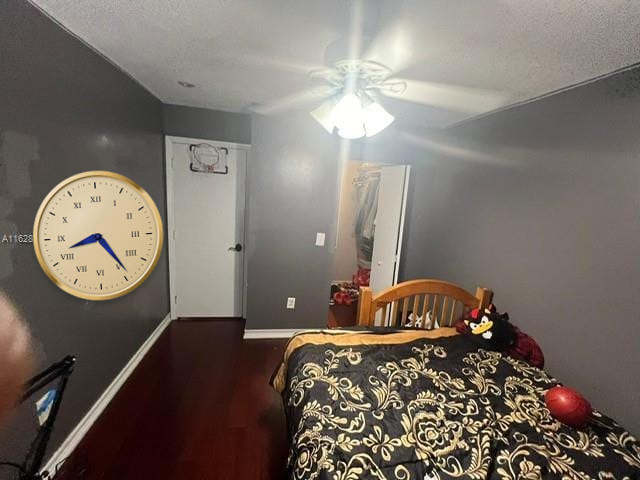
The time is 8 h 24 min
